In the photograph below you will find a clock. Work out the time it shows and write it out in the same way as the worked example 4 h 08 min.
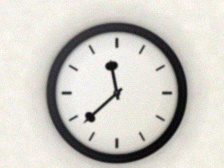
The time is 11 h 38 min
